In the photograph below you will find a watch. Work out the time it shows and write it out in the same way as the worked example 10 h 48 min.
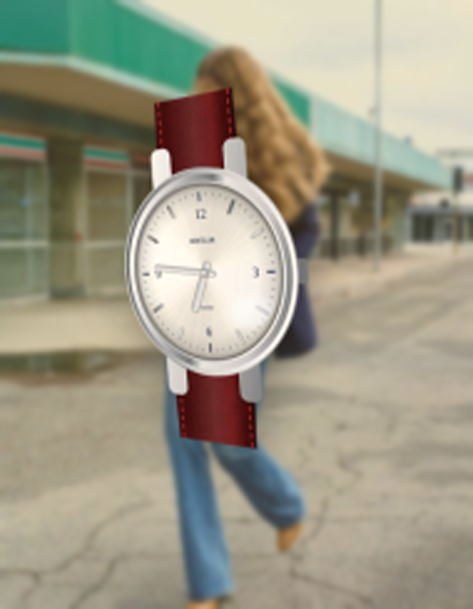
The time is 6 h 46 min
